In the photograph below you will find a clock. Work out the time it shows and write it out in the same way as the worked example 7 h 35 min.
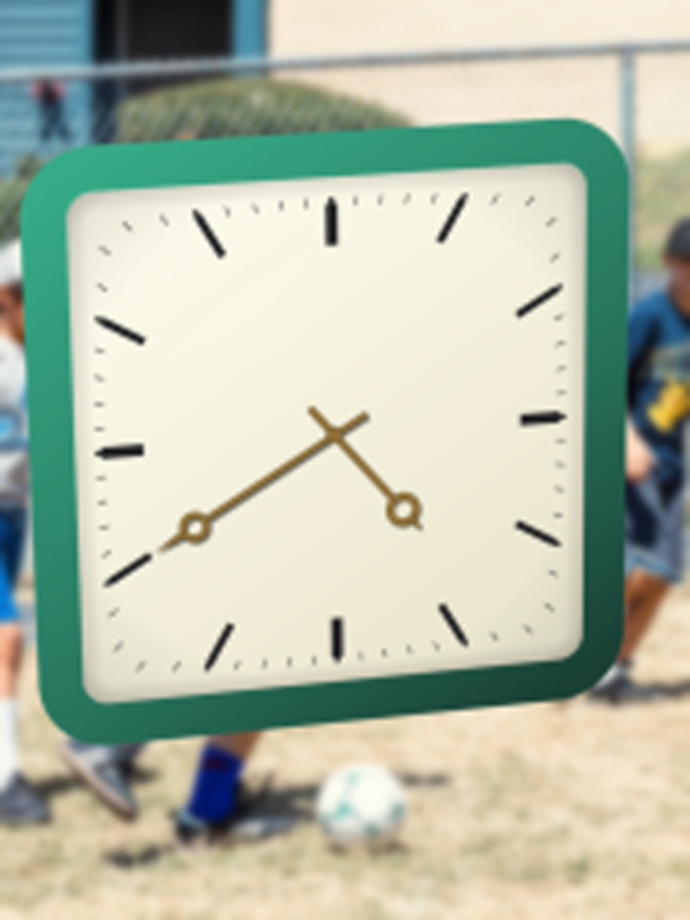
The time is 4 h 40 min
